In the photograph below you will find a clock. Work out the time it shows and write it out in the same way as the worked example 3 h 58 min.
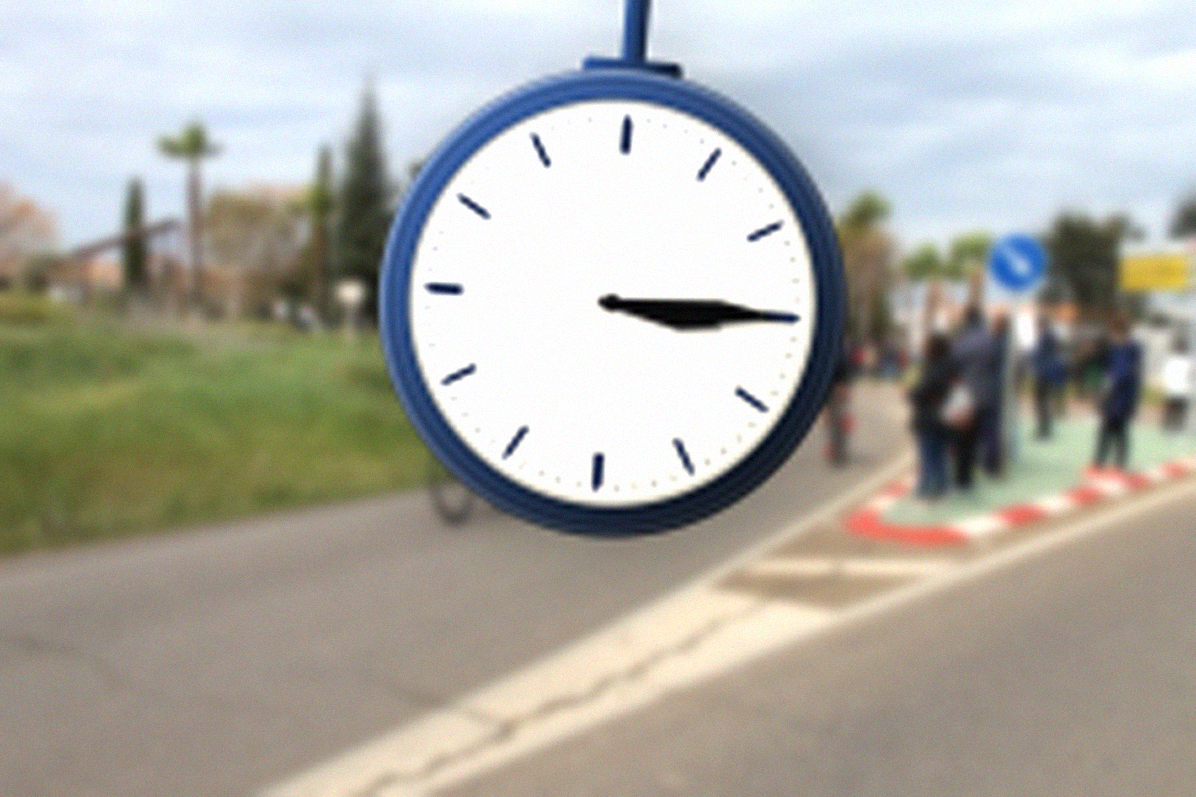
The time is 3 h 15 min
